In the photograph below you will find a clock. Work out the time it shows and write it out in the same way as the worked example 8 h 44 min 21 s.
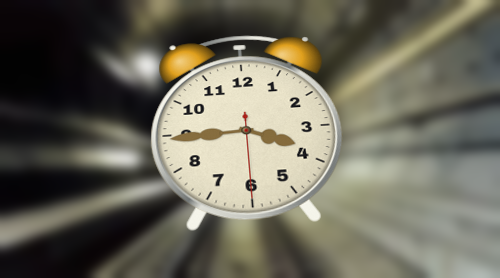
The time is 3 h 44 min 30 s
